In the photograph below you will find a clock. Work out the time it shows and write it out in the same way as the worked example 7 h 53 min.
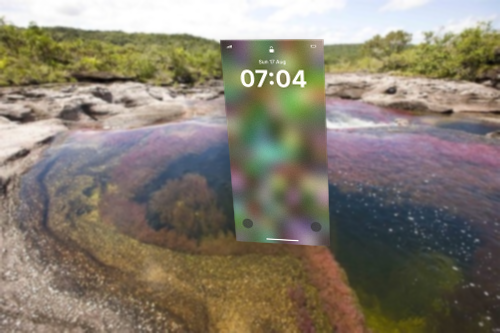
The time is 7 h 04 min
